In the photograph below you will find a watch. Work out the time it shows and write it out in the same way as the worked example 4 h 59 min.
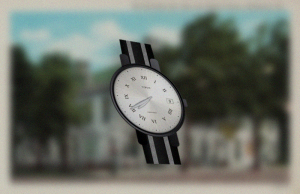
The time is 7 h 40 min
